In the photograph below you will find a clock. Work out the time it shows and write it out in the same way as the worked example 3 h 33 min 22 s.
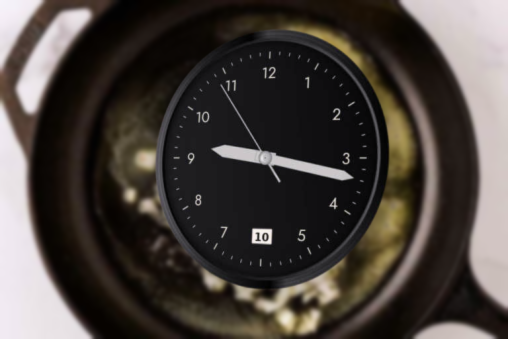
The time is 9 h 16 min 54 s
